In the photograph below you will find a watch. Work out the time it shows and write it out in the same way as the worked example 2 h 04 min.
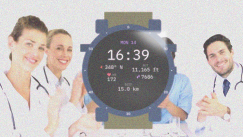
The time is 16 h 39 min
